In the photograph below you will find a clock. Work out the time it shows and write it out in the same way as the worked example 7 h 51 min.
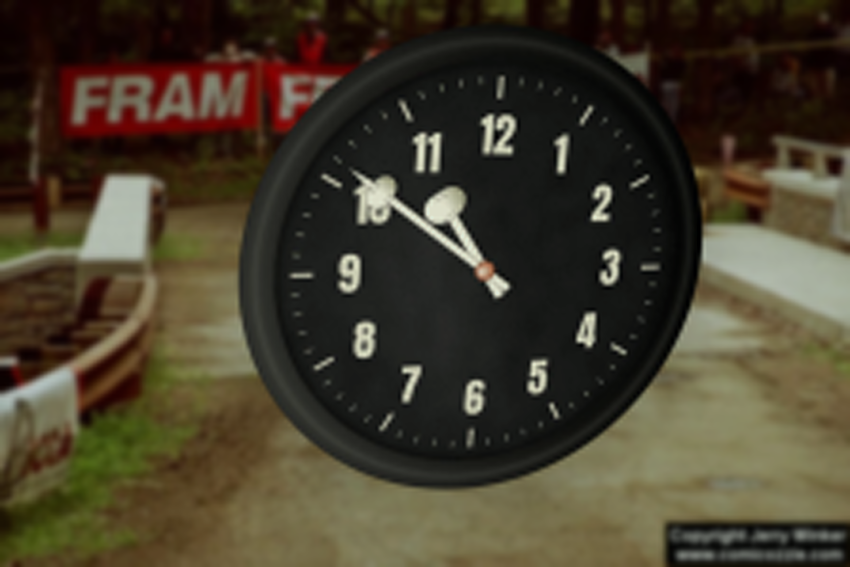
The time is 10 h 51 min
